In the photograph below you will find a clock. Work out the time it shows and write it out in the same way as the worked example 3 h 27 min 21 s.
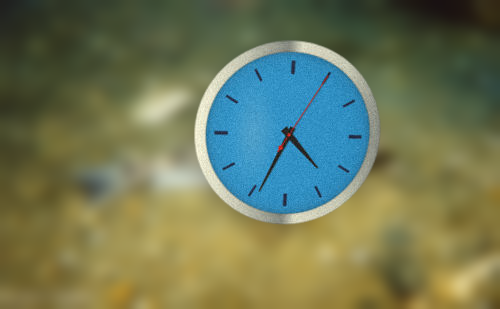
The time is 4 h 34 min 05 s
